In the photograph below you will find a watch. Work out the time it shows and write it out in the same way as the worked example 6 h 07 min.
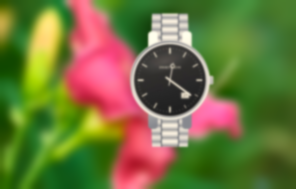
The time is 12 h 21 min
